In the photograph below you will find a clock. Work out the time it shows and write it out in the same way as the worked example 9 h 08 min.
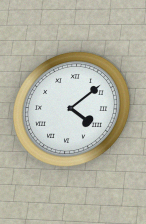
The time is 4 h 08 min
